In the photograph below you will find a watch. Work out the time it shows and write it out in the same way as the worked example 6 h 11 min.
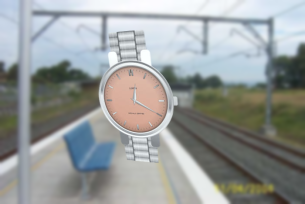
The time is 12 h 20 min
